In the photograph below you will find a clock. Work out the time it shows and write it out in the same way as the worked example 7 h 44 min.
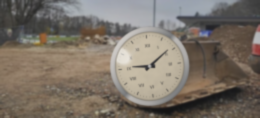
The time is 9 h 09 min
